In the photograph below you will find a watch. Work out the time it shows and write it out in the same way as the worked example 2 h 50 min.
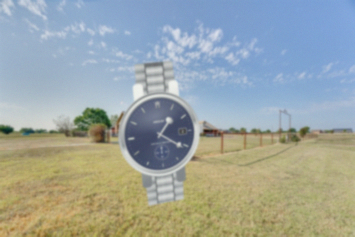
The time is 1 h 21 min
